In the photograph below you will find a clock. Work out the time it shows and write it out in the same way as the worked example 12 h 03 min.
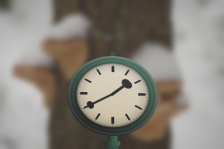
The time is 1 h 40 min
